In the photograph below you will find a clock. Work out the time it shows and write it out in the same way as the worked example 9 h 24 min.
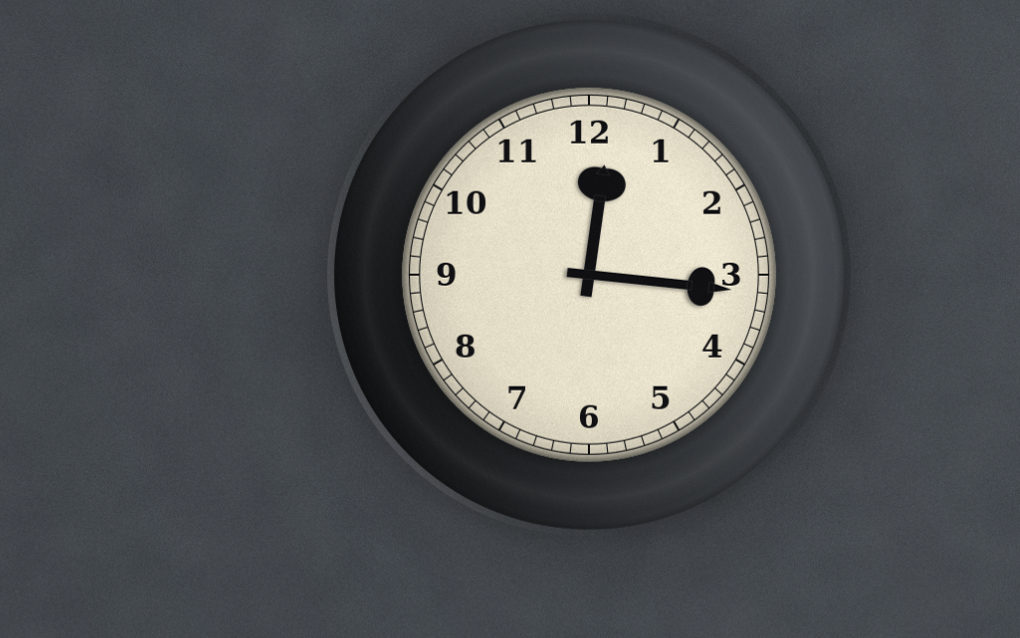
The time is 12 h 16 min
